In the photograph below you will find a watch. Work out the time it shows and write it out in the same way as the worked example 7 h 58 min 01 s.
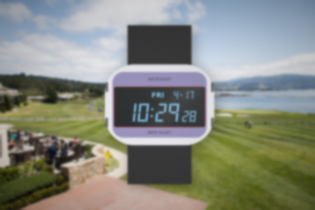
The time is 10 h 29 min 28 s
